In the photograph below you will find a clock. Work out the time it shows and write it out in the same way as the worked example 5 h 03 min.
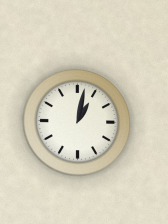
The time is 1 h 02 min
